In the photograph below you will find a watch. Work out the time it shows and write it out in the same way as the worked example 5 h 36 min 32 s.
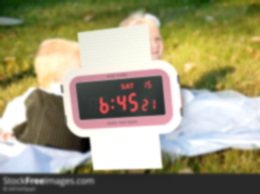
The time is 6 h 45 min 21 s
